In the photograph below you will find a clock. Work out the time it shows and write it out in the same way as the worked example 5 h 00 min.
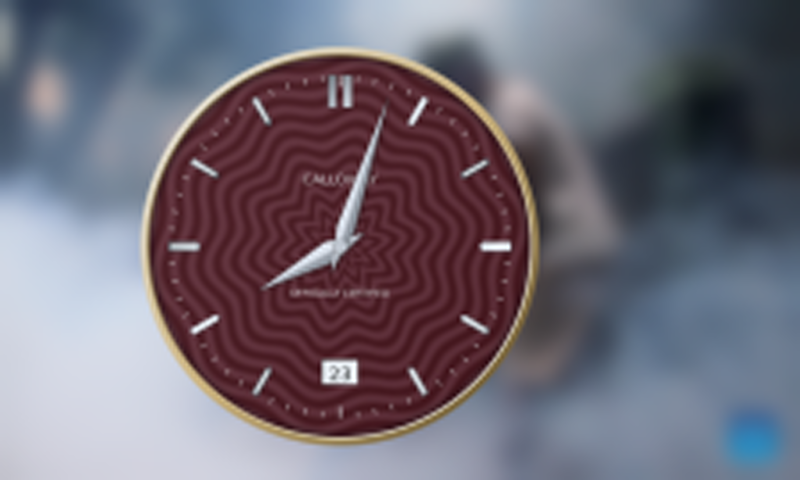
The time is 8 h 03 min
